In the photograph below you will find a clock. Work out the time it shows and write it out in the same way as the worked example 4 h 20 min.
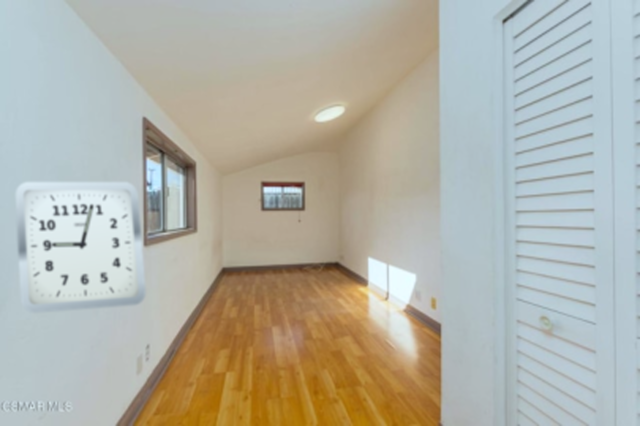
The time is 9 h 03 min
